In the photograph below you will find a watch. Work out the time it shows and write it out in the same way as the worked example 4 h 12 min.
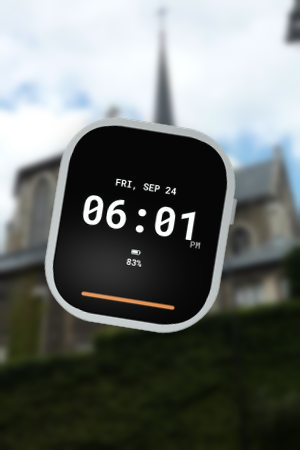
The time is 6 h 01 min
